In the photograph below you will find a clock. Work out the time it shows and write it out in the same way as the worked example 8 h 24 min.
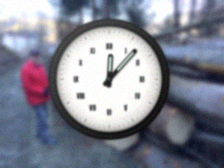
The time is 12 h 07 min
